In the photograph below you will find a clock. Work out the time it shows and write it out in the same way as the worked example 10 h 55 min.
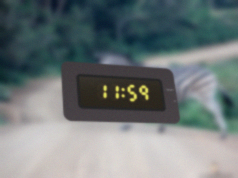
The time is 11 h 59 min
